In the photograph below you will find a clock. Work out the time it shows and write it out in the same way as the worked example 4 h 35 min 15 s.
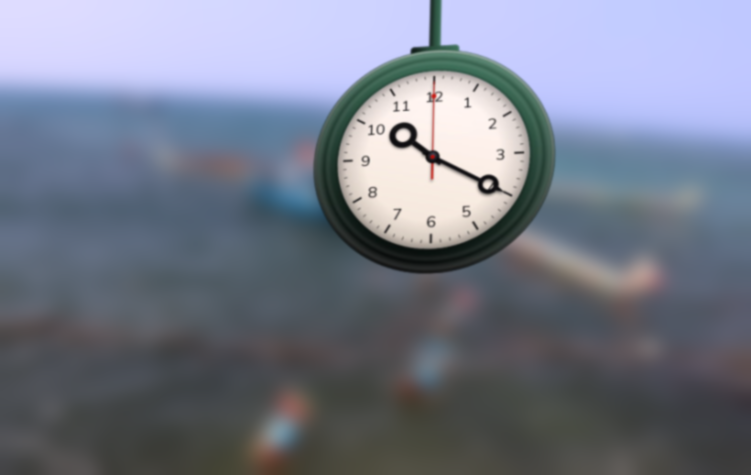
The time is 10 h 20 min 00 s
